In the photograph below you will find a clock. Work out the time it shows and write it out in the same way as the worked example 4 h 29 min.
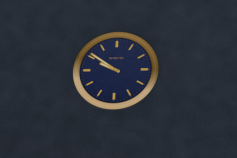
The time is 9 h 51 min
